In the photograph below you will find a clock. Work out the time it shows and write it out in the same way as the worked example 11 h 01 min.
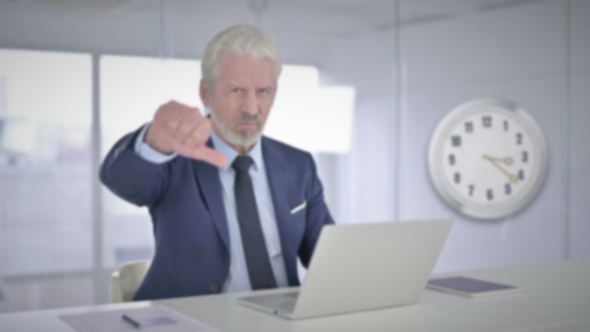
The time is 3 h 22 min
